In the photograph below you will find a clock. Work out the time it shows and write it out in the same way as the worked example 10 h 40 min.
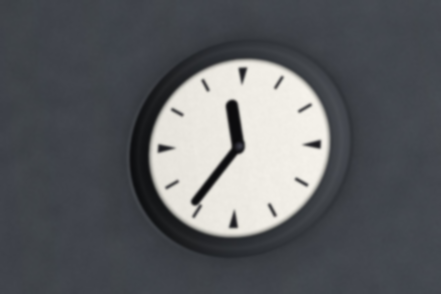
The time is 11 h 36 min
